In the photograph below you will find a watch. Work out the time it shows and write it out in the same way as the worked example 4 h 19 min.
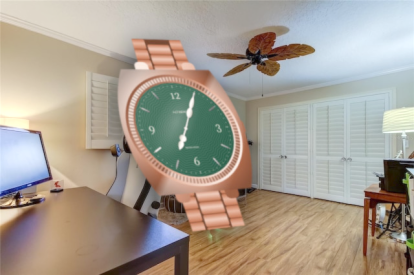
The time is 7 h 05 min
